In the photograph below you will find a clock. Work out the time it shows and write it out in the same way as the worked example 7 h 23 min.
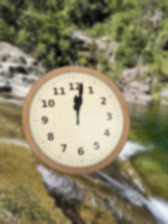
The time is 12 h 02 min
